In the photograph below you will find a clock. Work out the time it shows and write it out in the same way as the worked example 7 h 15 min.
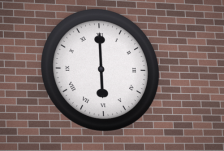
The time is 6 h 00 min
